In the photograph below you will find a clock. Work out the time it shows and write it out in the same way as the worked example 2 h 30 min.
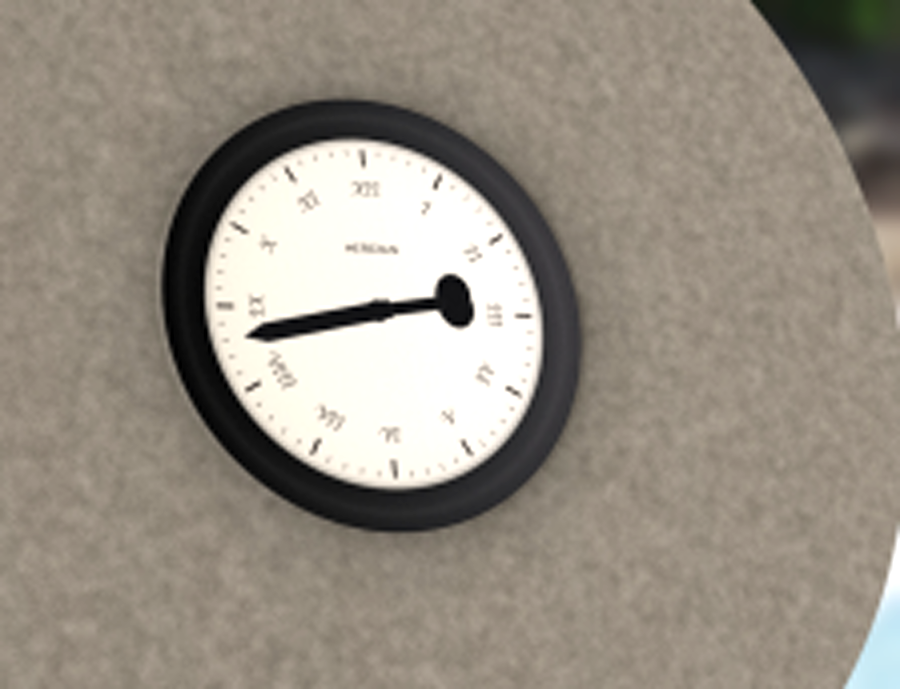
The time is 2 h 43 min
